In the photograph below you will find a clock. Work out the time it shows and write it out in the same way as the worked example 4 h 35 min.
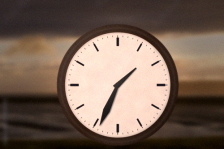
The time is 1 h 34 min
